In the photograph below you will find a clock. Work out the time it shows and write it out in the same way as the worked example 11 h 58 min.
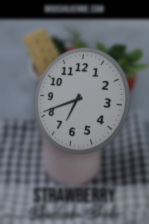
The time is 6 h 41 min
